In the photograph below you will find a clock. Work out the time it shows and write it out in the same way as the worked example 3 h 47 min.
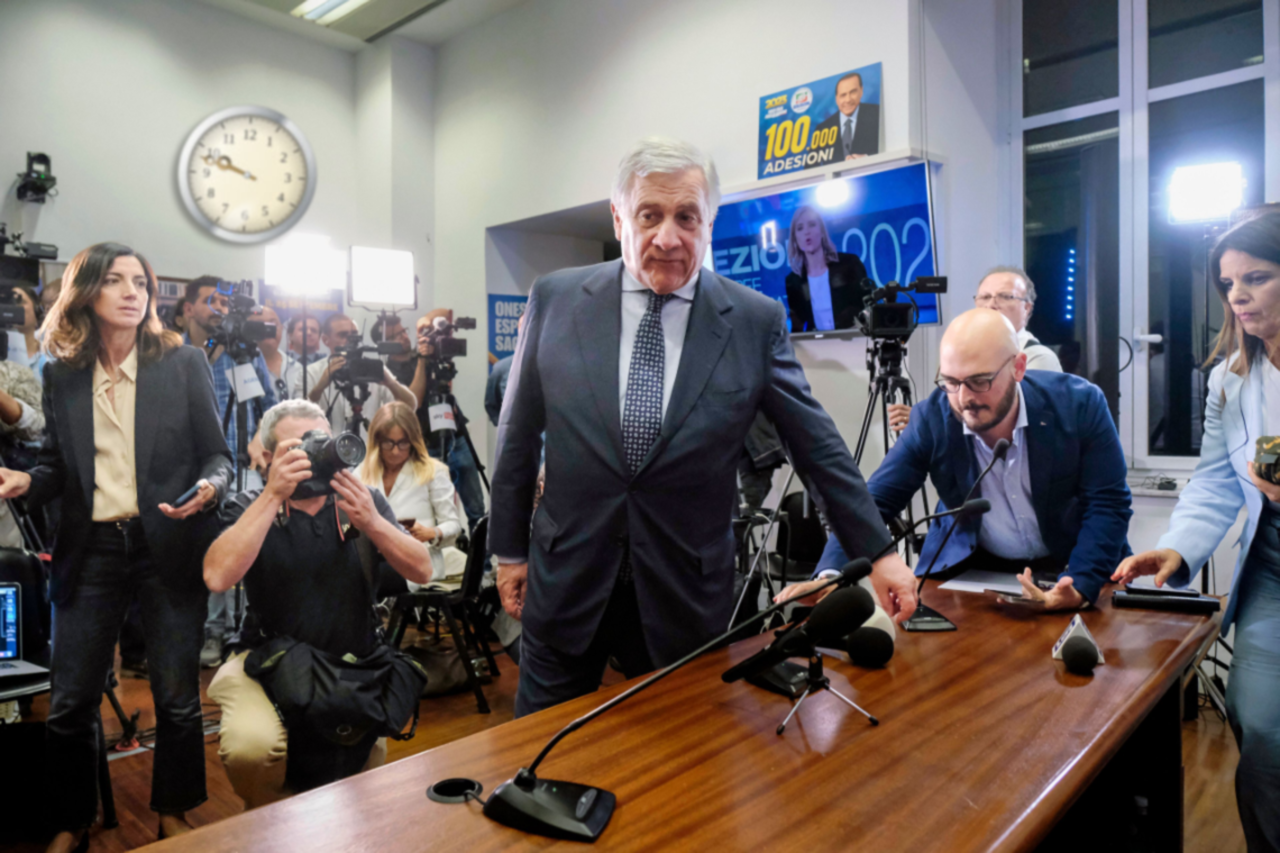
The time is 9 h 48 min
